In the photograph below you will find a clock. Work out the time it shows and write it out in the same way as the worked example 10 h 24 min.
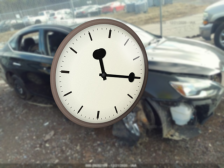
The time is 11 h 15 min
